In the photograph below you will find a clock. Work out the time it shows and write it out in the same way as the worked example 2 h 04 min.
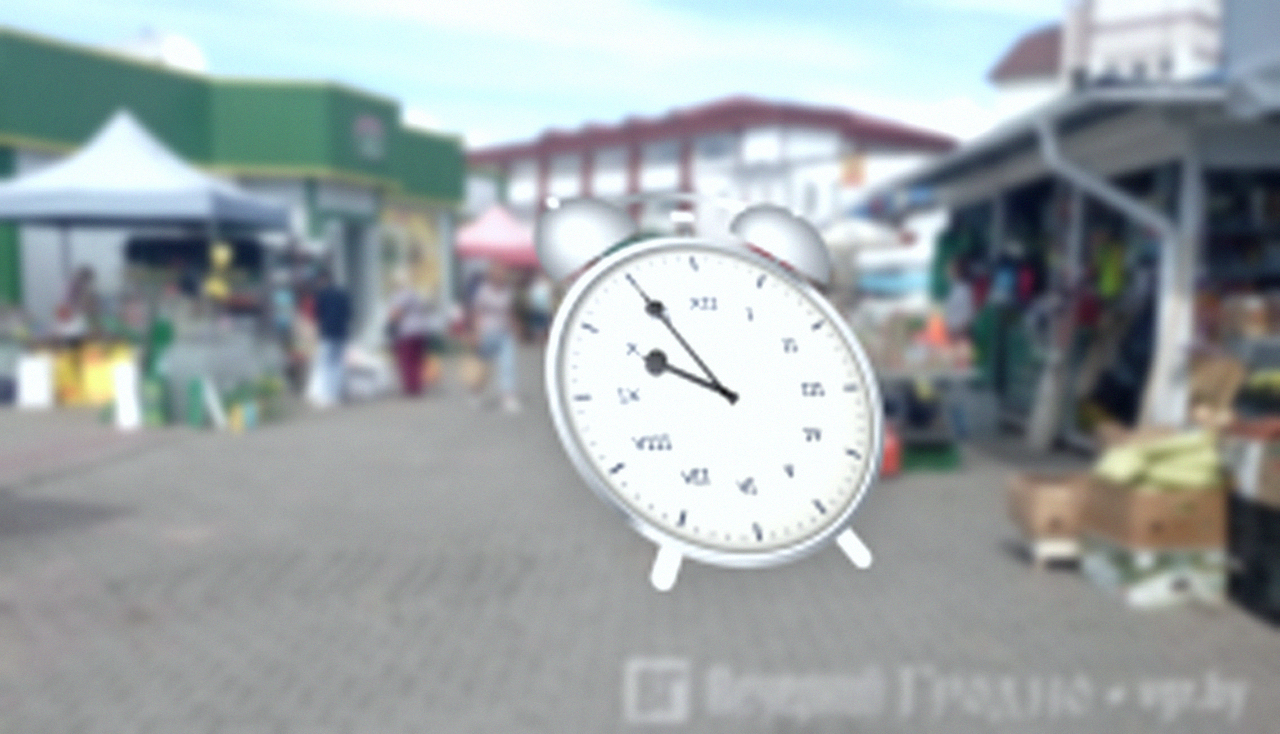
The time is 9 h 55 min
